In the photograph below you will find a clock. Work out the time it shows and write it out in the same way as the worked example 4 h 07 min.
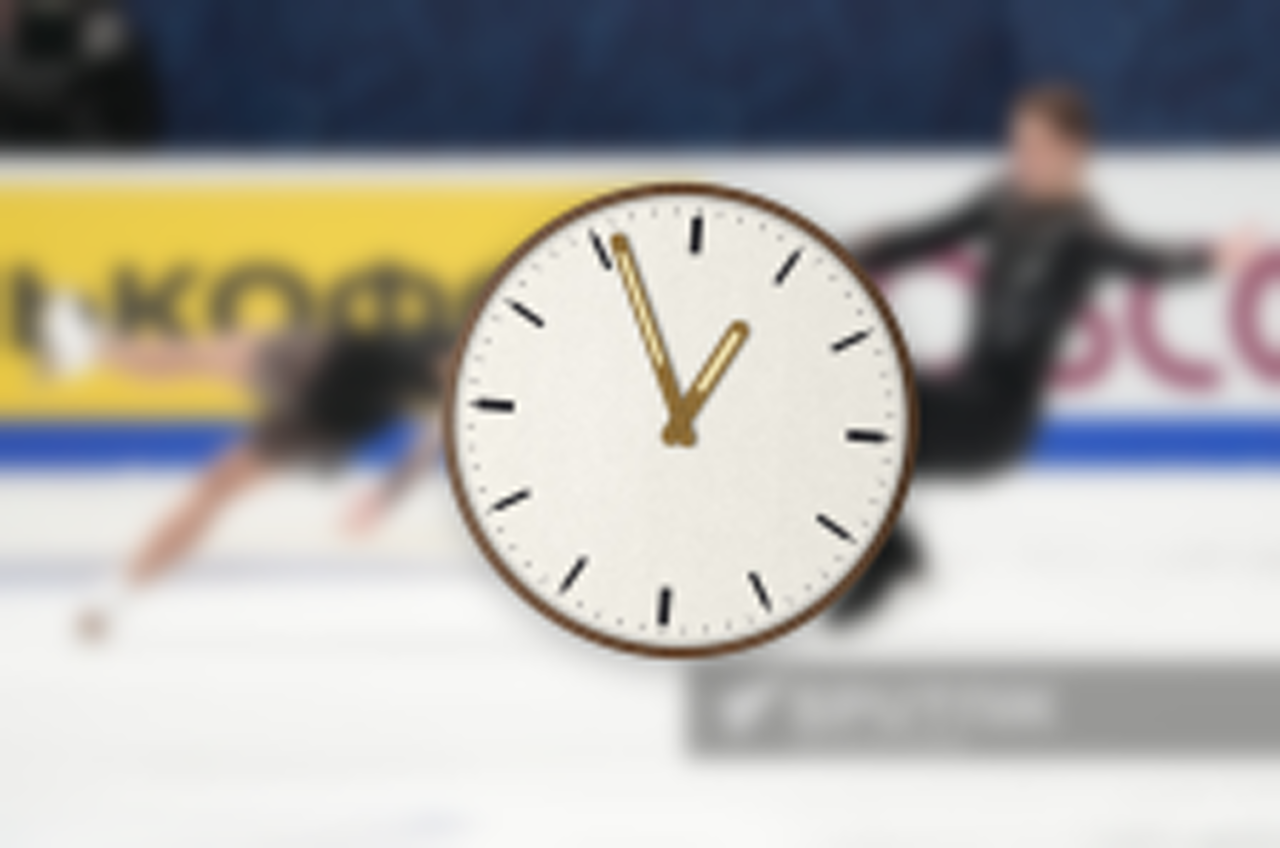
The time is 12 h 56 min
